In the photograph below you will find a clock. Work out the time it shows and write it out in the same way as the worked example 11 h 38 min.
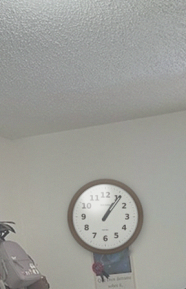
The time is 1 h 06 min
